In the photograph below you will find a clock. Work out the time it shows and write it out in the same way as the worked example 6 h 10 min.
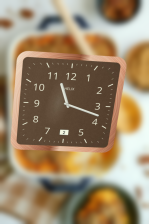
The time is 11 h 18 min
